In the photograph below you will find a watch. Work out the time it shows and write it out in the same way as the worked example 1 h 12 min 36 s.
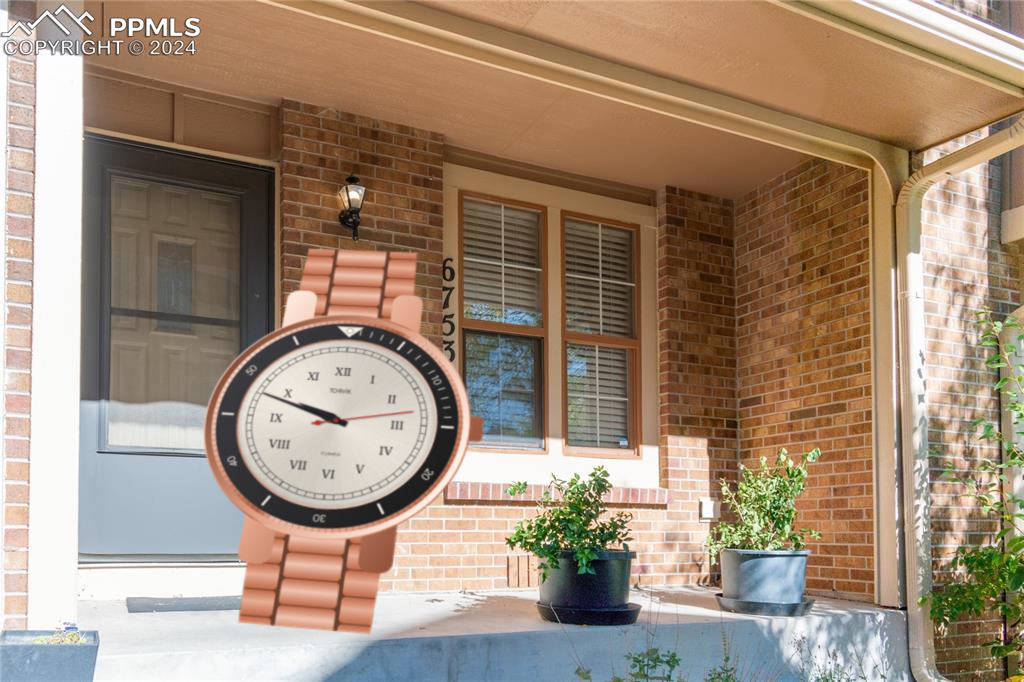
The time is 9 h 48 min 13 s
